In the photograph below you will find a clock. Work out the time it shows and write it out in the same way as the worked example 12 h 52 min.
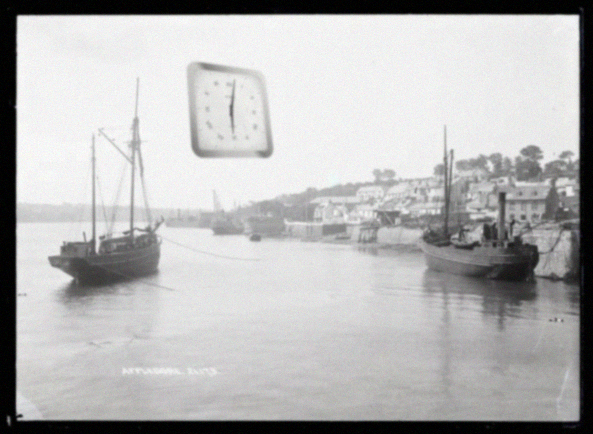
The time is 6 h 02 min
